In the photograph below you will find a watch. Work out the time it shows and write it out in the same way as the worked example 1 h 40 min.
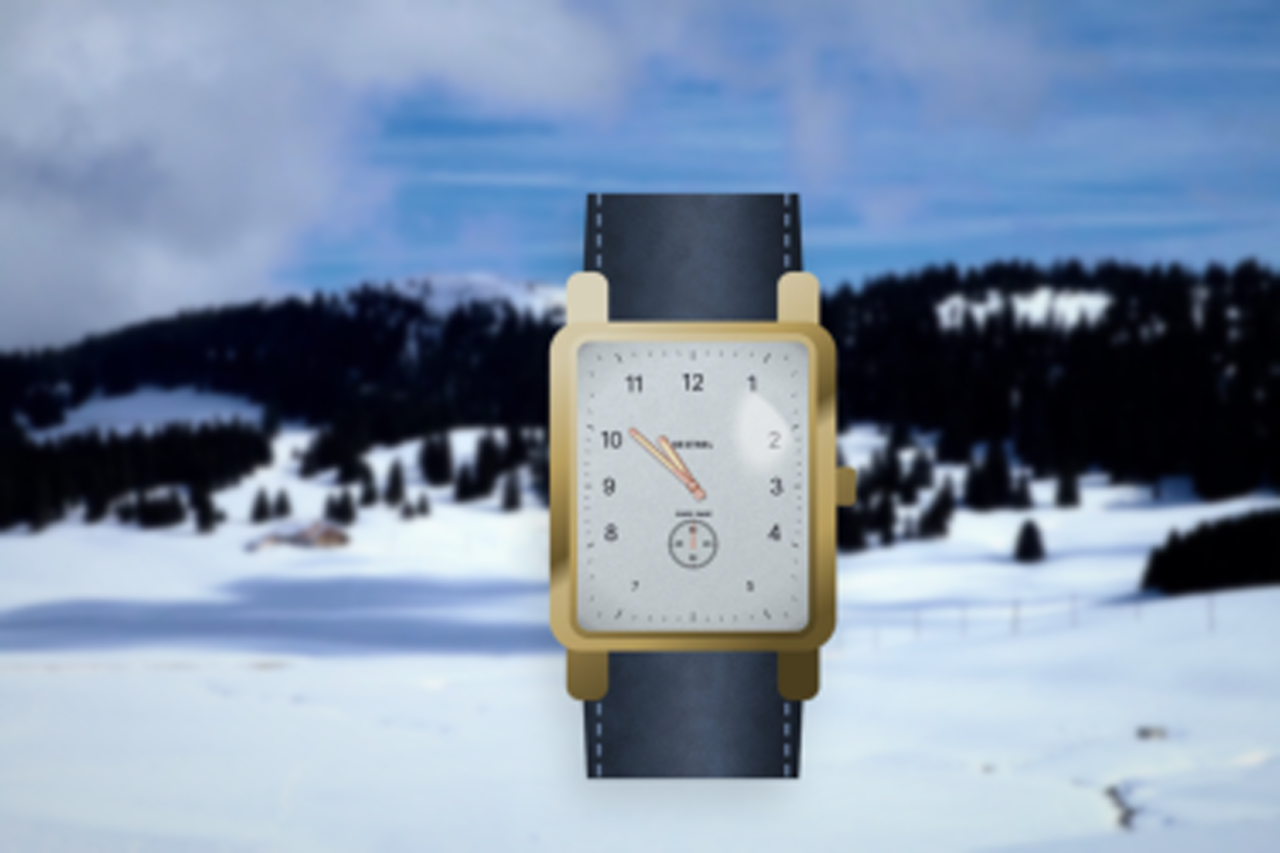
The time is 10 h 52 min
